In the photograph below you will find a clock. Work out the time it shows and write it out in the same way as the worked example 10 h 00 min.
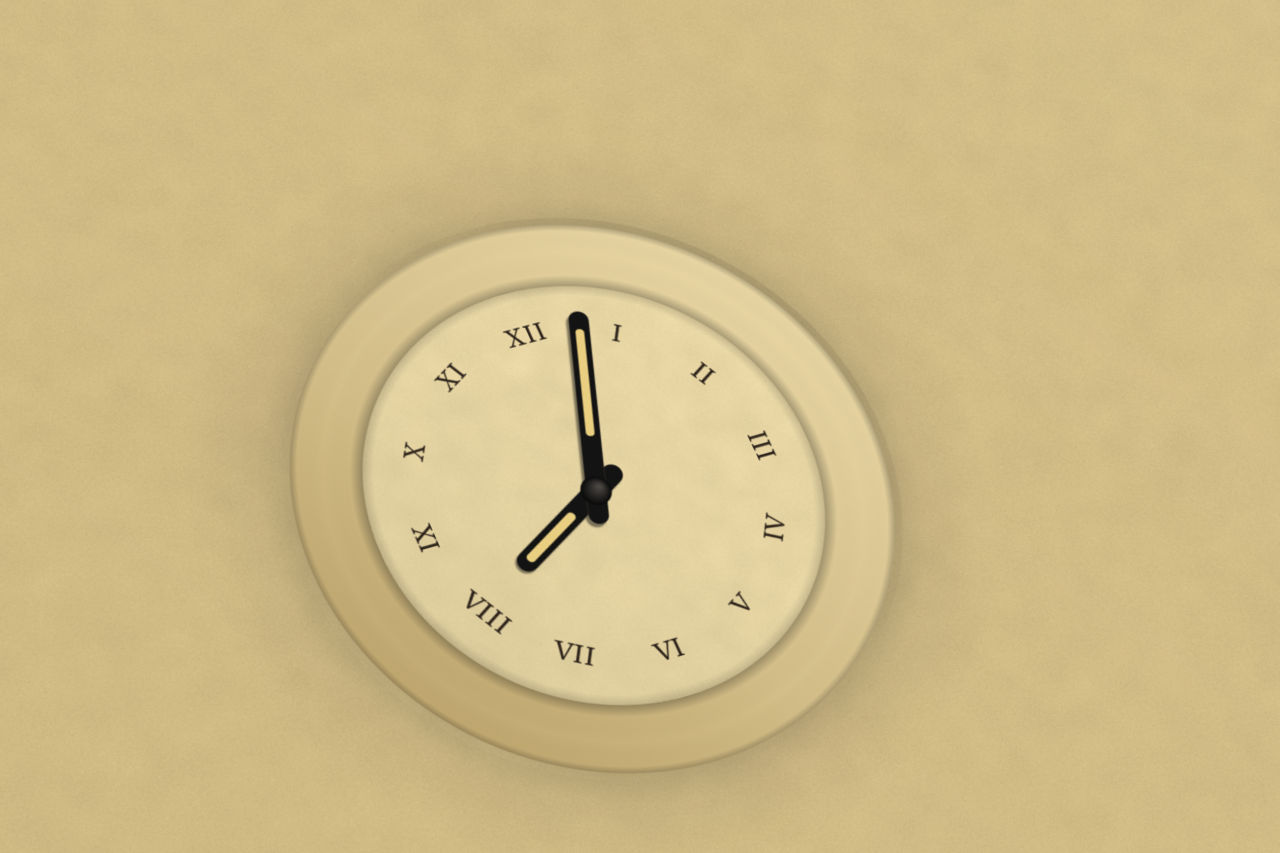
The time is 8 h 03 min
